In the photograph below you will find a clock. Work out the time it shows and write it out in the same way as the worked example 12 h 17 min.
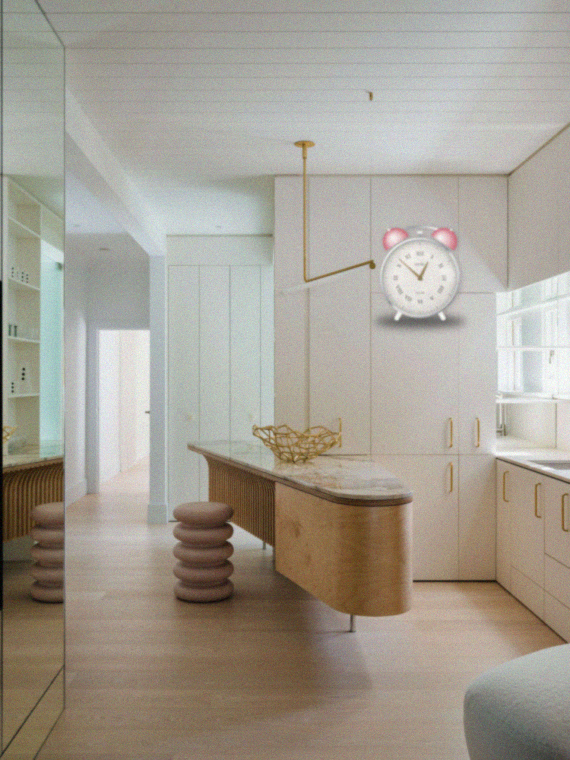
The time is 12 h 52 min
